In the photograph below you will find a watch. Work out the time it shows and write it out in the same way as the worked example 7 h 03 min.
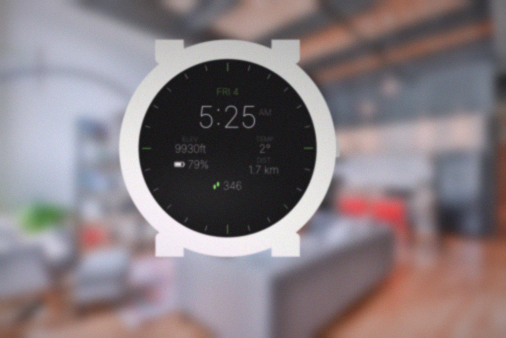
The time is 5 h 25 min
